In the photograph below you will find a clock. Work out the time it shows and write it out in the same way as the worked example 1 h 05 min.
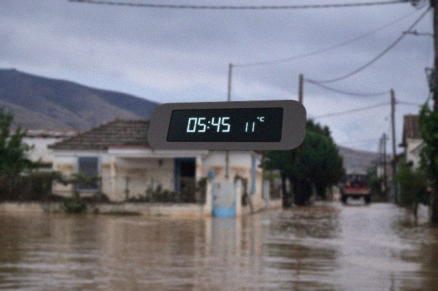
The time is 5 h 45 min
